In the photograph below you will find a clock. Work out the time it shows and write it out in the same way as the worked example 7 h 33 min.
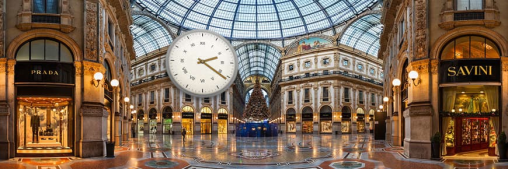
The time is 2 h 21 min
